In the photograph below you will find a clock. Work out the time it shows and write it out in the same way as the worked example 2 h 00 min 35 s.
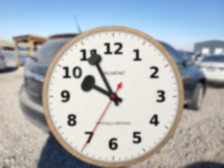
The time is 9 h 55 min 35 s
